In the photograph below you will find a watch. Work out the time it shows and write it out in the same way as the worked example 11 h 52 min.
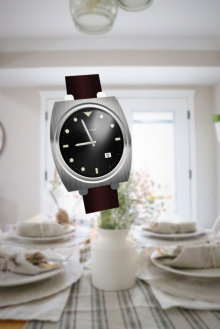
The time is 8 h 57 min
